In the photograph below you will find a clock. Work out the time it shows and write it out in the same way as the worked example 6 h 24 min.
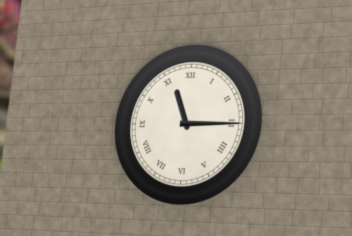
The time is 11 h 15 min
